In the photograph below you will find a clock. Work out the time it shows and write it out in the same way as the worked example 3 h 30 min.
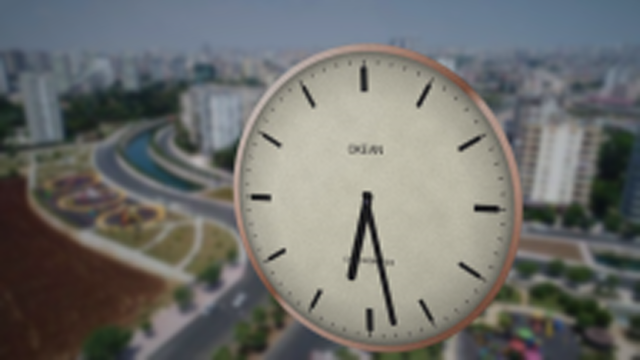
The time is 6 h 28 min
